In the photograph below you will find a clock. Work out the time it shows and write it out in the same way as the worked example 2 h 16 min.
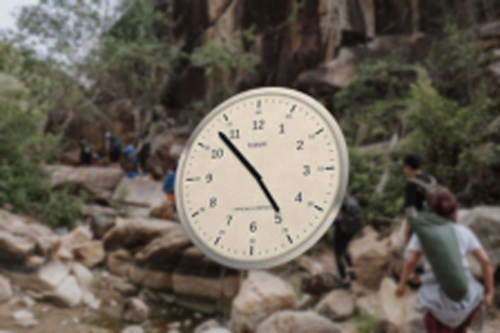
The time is 4 h 53 min
